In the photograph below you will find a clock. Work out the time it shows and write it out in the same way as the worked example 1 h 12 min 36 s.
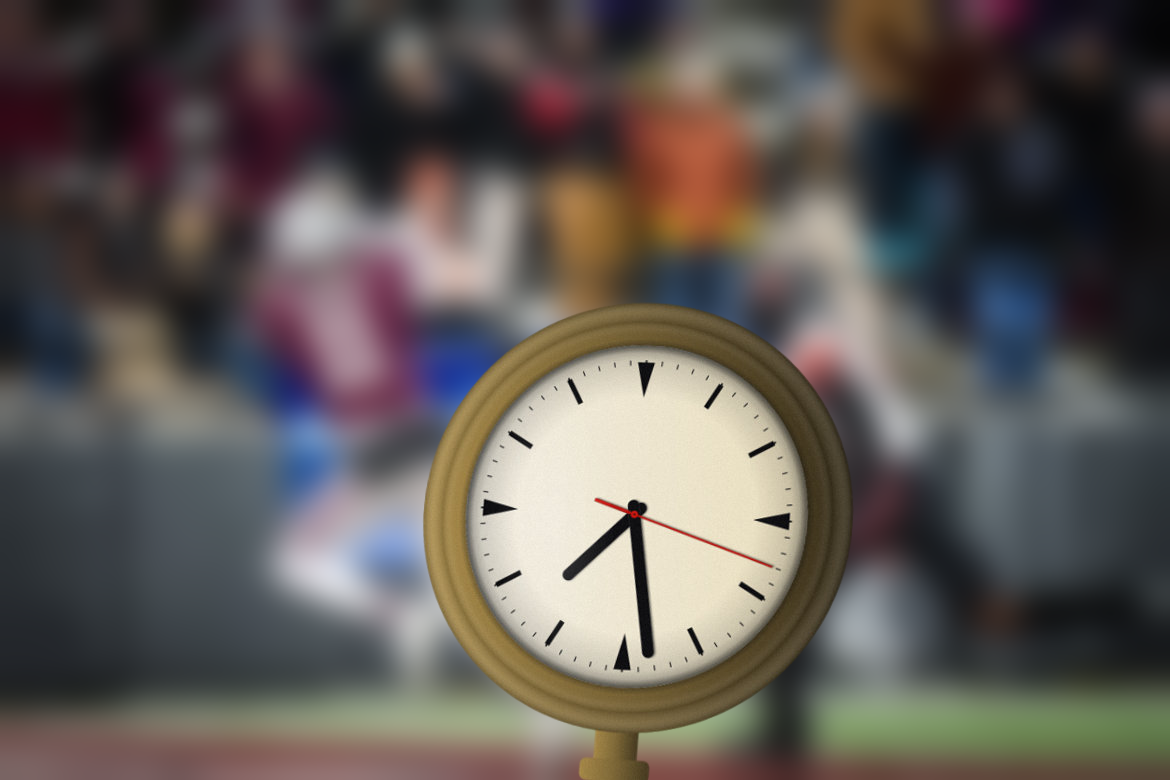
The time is 7 h 28 min 18 s
